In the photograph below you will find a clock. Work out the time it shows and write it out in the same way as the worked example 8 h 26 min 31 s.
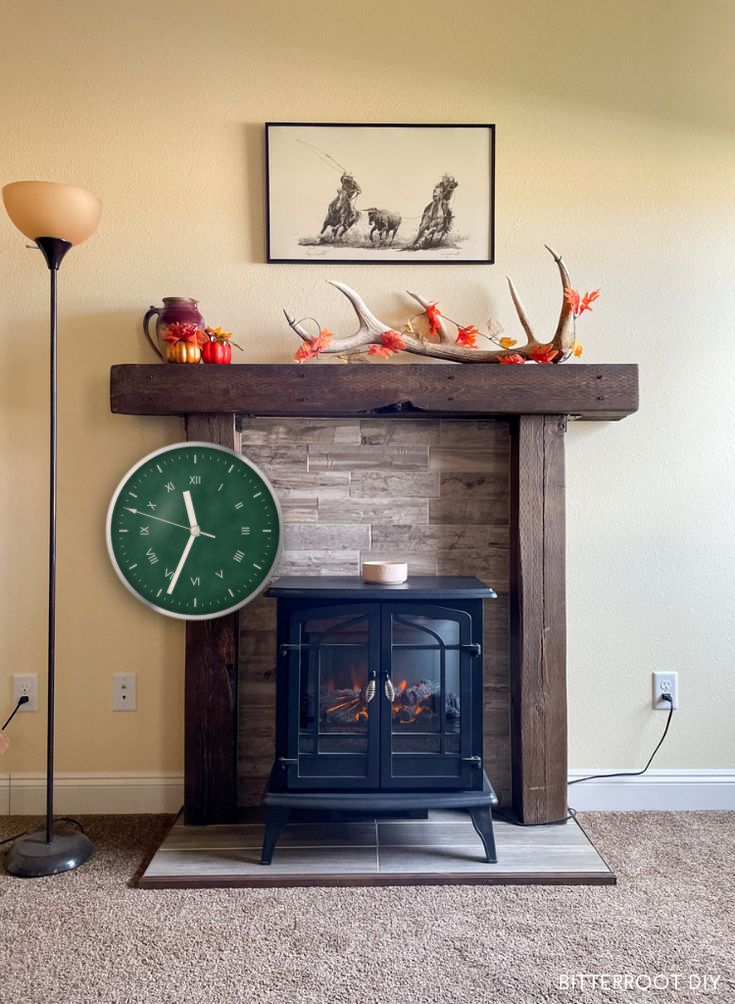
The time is 11 h 33 min 48 s
